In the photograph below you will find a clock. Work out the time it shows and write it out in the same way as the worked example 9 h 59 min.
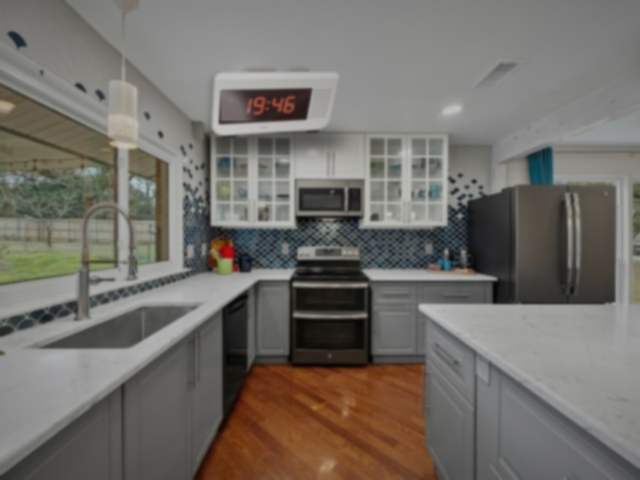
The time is 19 h 46 min
